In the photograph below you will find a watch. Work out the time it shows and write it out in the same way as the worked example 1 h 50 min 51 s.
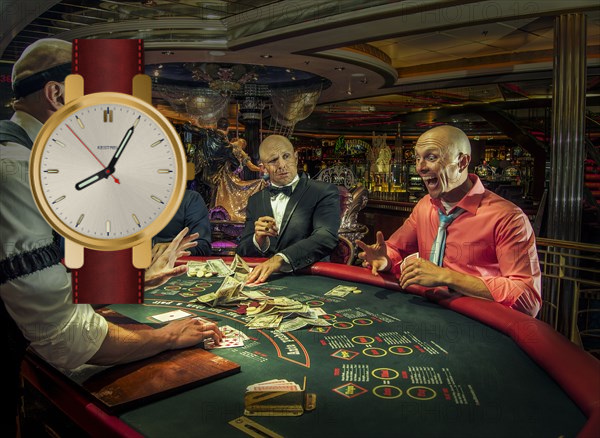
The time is 8 h 04 min 53 s
